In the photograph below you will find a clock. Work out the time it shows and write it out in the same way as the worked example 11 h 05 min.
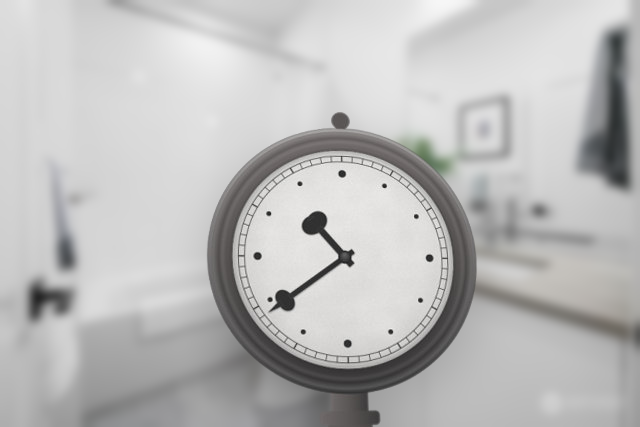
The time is 10 h 39 min
